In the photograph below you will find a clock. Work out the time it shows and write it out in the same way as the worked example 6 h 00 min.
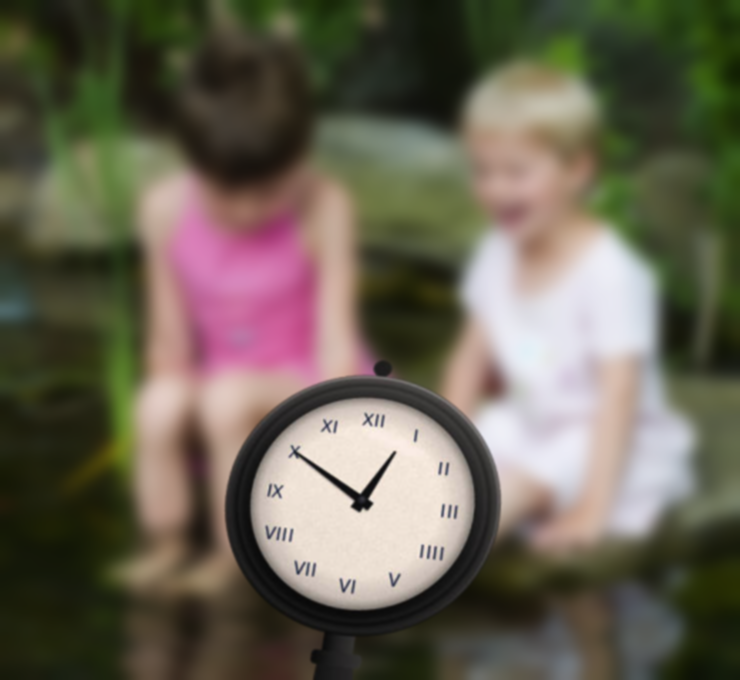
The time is 12 h 50 min
